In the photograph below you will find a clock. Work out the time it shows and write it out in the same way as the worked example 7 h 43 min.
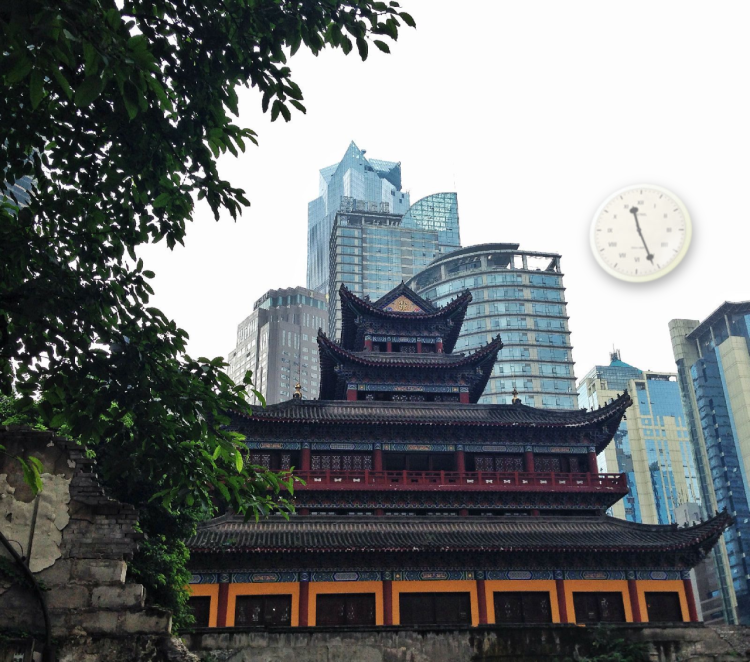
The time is 11 h 26 min
